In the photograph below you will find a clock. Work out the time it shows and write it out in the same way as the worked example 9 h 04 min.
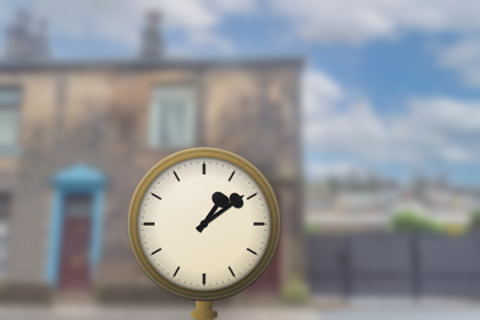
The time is 1 h 09 min
